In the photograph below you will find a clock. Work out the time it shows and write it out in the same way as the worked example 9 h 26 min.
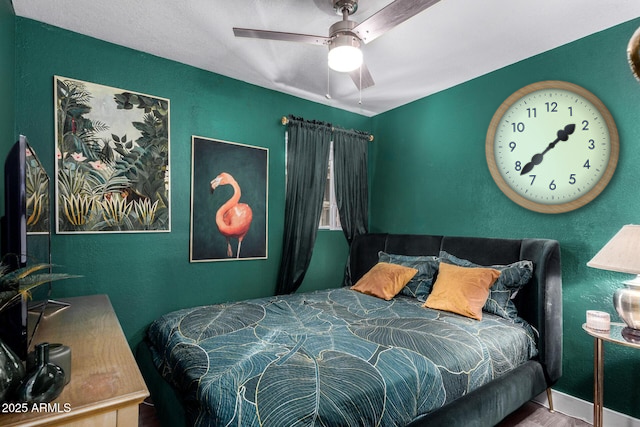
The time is 1 h 38 min
